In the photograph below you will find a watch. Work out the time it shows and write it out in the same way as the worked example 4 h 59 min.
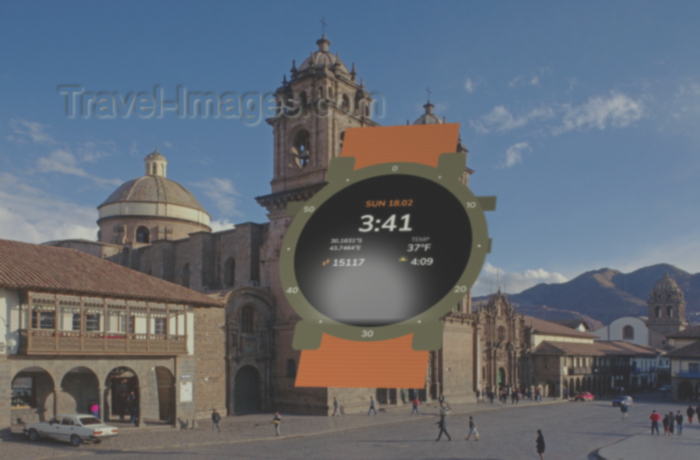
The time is 3 h 41 min
